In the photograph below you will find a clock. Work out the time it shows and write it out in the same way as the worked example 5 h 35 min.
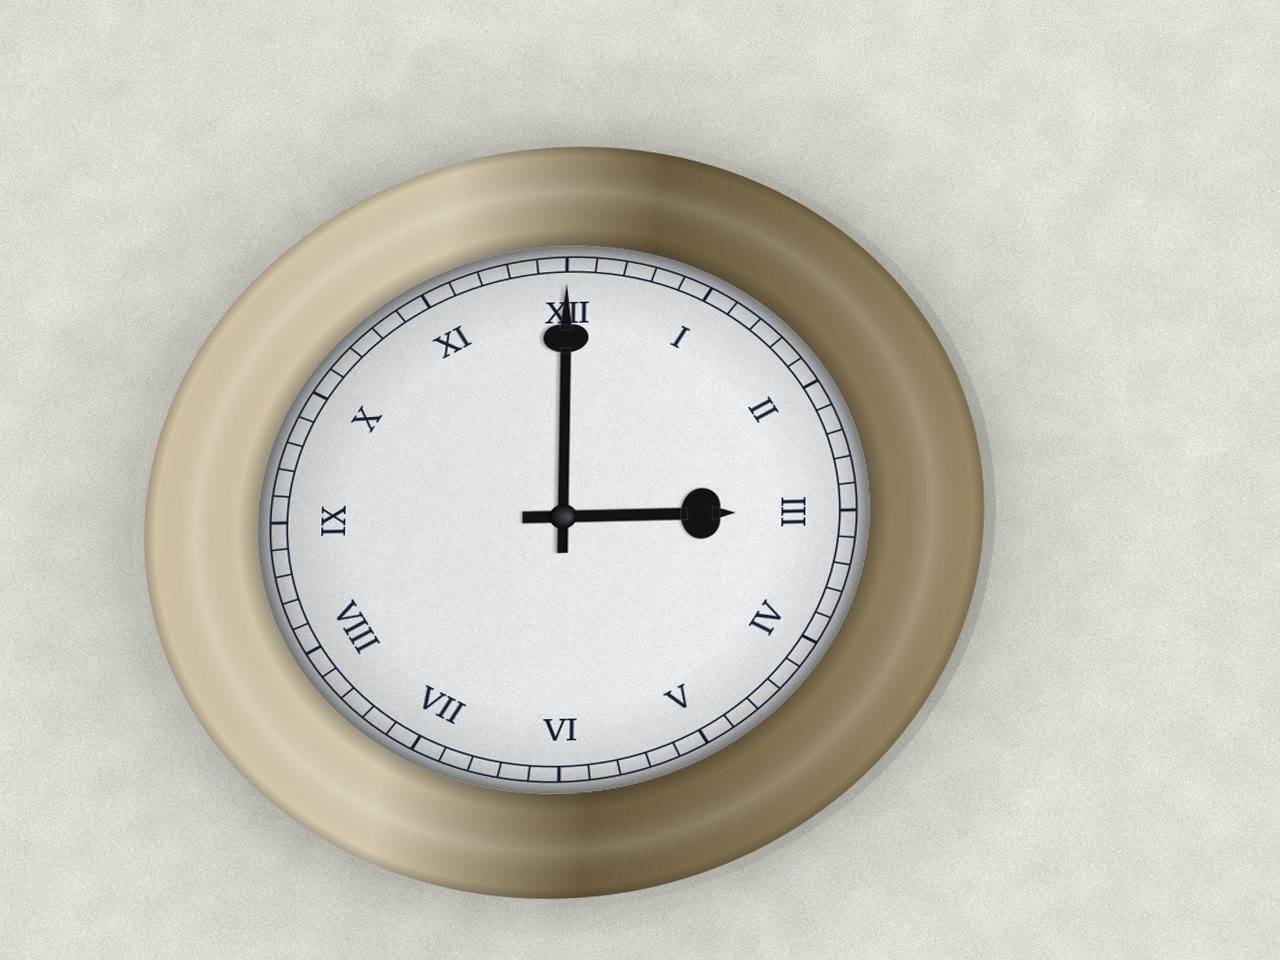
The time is 3 h 00 min
